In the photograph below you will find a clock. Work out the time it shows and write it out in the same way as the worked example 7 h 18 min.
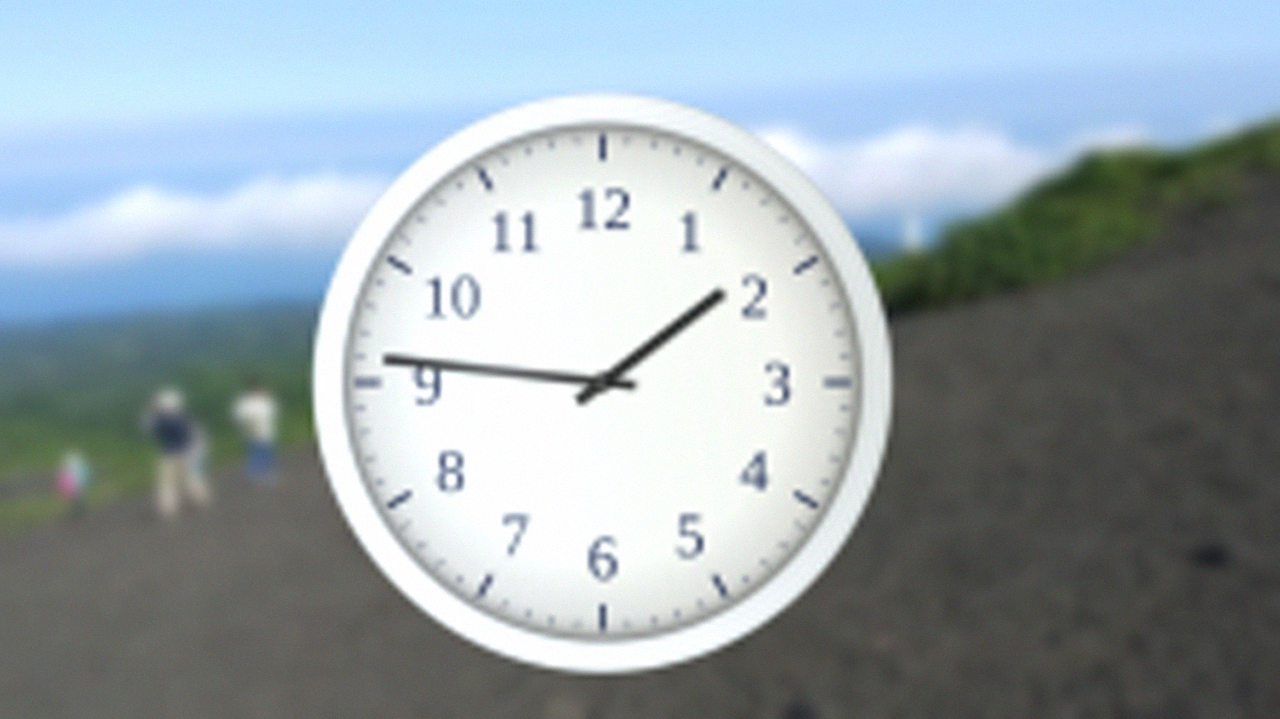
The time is 1 h 46 min
